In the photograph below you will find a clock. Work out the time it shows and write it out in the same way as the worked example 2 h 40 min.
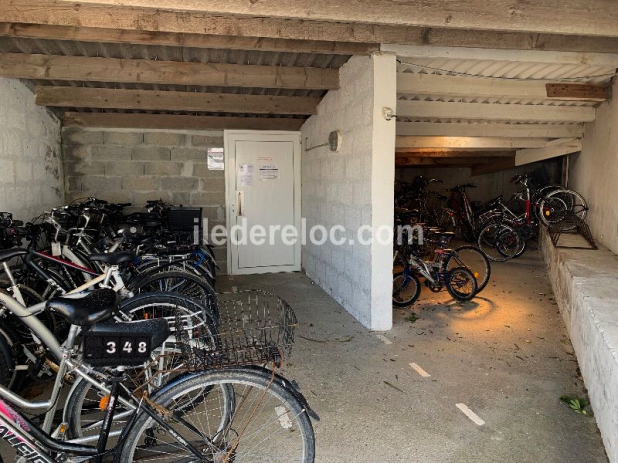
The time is 3 h 48 min
